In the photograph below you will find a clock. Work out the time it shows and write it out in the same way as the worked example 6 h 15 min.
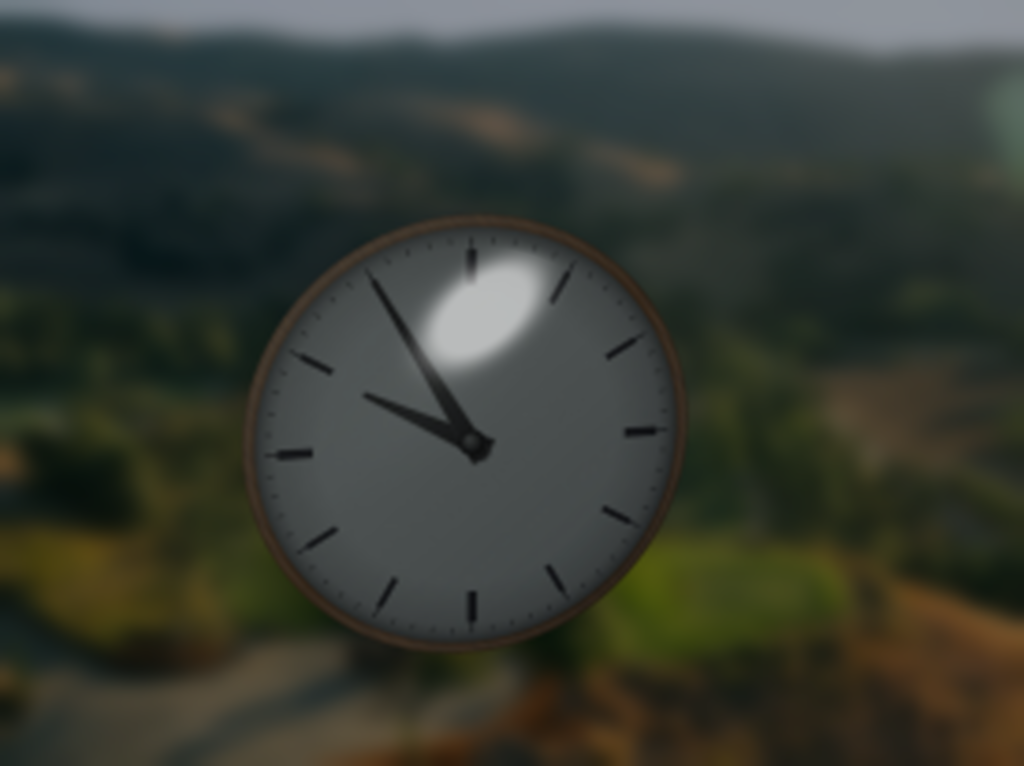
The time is 9 h 55 min
